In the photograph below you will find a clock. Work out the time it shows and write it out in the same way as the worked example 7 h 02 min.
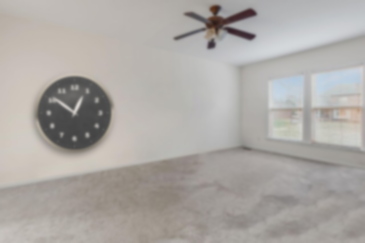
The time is 12 h 51 min
